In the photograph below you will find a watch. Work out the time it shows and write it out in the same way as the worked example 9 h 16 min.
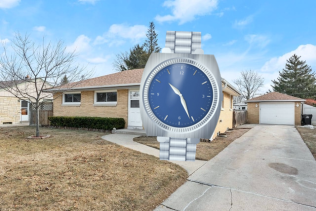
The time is 10 h 26 min
